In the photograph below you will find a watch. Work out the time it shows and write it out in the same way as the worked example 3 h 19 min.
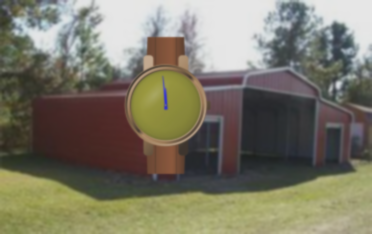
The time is 11 h 59 min
